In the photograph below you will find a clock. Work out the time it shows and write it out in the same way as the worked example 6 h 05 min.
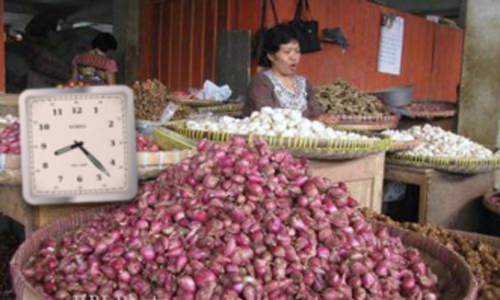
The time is 8 h 23 min
